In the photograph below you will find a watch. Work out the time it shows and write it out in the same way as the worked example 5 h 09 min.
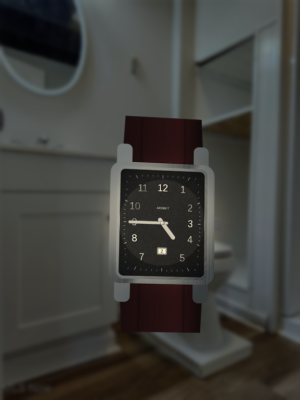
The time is 4 h 45 min
